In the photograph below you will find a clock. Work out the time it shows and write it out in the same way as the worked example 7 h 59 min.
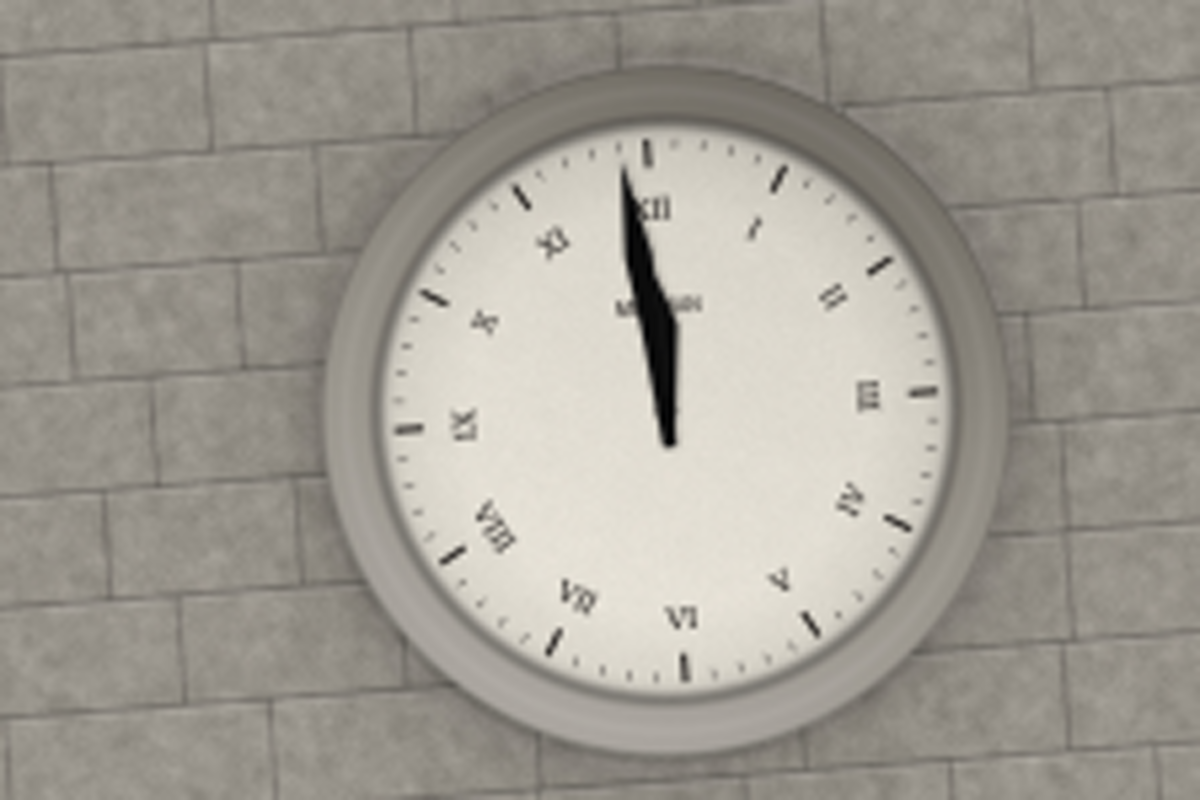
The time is 11 h 59 min
